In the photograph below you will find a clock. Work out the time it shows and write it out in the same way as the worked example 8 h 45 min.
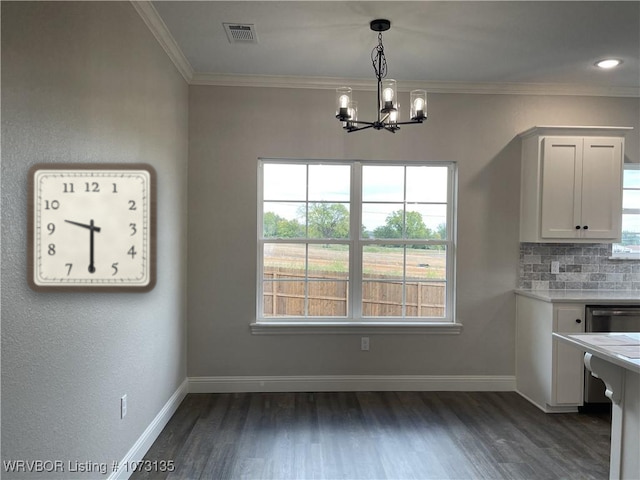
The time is 9 h 30 min
